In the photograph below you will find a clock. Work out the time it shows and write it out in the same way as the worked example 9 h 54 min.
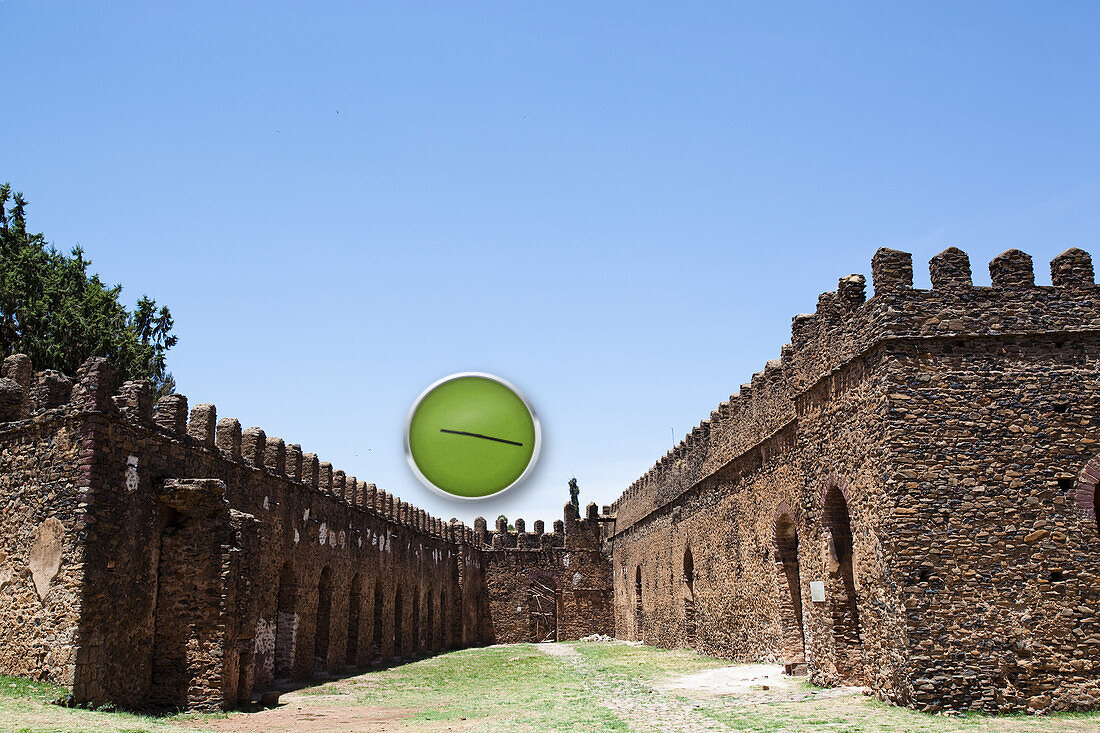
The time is 9 h 17 min
